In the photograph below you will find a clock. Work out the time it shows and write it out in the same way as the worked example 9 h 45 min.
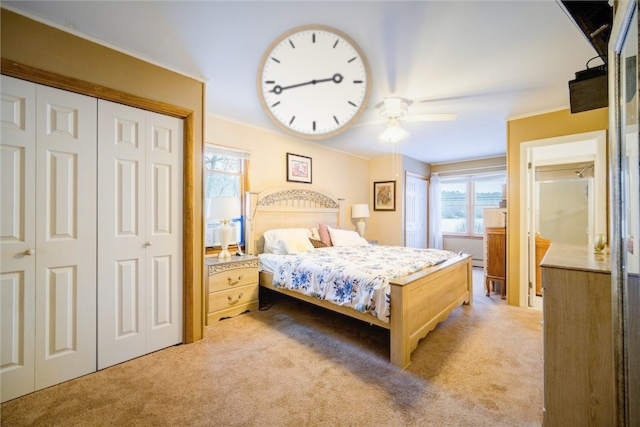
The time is 2 h 43 min
